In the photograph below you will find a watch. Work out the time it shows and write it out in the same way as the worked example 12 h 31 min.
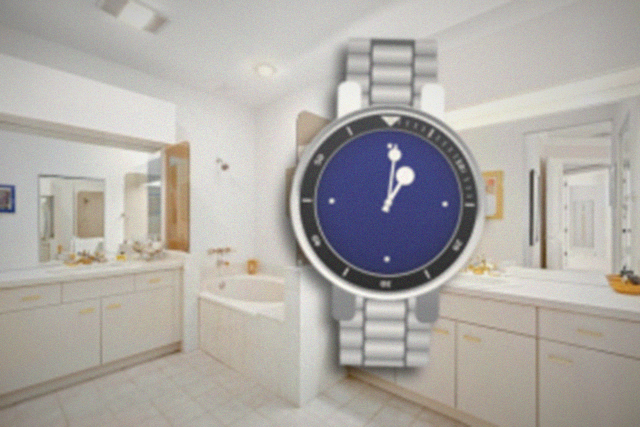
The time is 1 h 01 min
